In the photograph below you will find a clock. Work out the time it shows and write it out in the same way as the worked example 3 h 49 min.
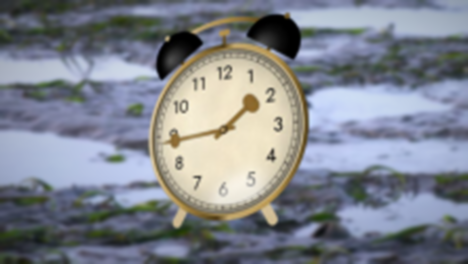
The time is 1 h 44 min
